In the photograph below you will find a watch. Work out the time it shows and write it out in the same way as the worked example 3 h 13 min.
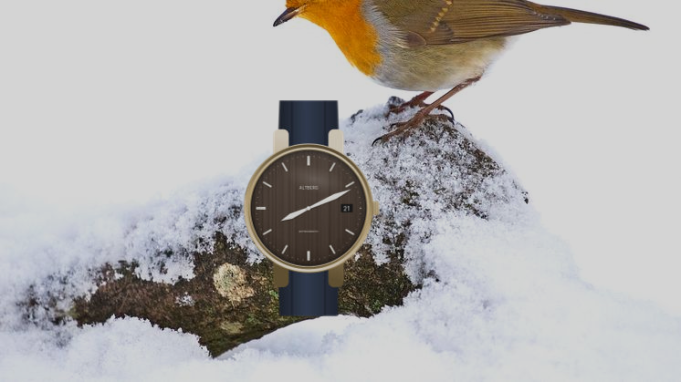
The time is 8 h 11 min
